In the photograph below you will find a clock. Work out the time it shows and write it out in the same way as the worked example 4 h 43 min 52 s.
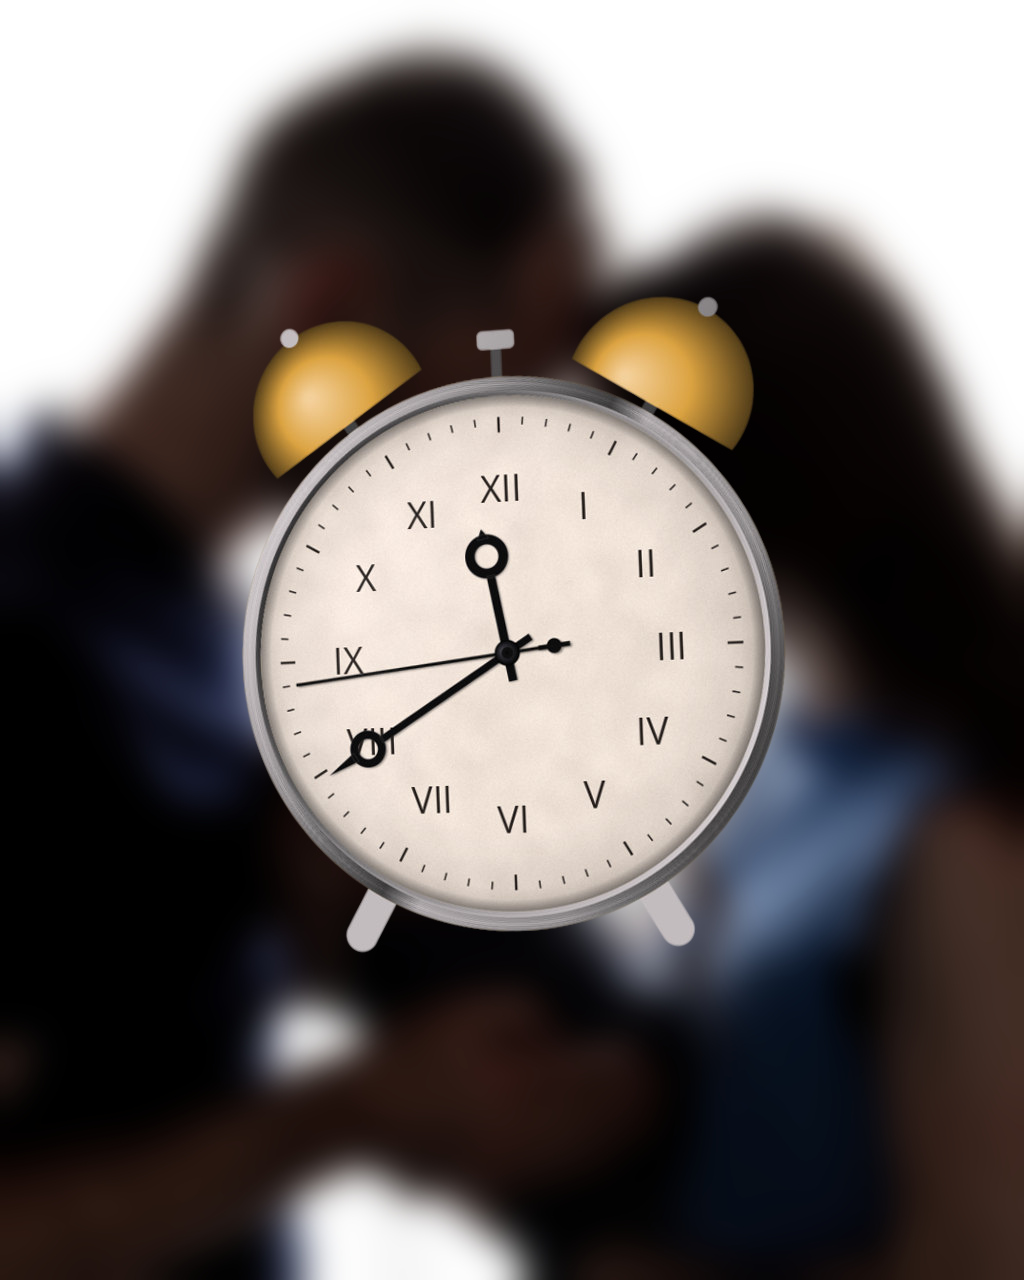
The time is 11 h 39 min 44 s
